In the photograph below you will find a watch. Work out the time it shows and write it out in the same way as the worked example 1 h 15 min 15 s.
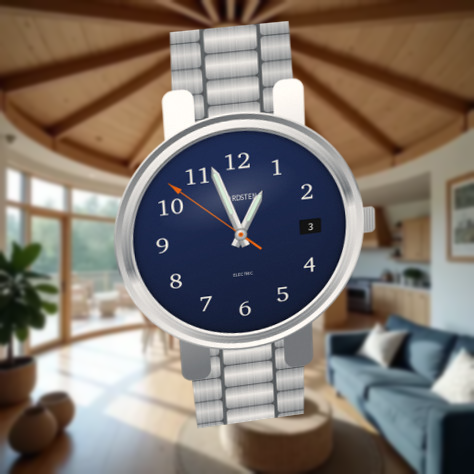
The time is 12 h 56 min 52 s
